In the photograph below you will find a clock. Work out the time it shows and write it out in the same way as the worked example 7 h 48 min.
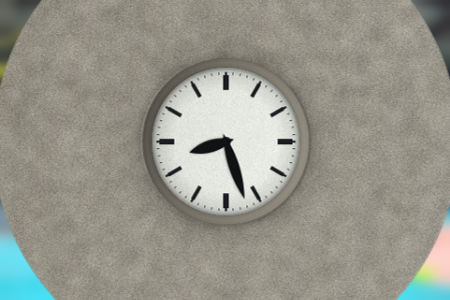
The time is 8 h 27 min
